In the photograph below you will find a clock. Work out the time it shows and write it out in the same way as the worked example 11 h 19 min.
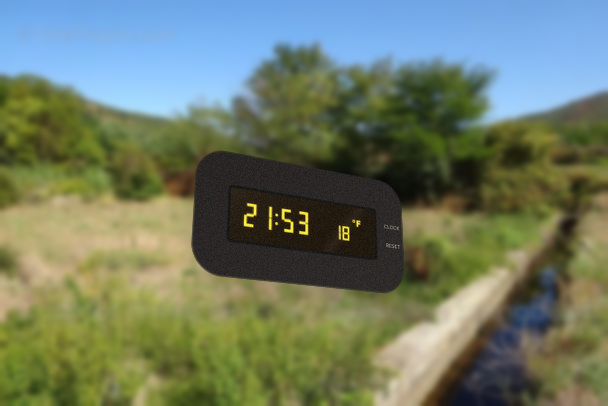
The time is 21 h 53 min
